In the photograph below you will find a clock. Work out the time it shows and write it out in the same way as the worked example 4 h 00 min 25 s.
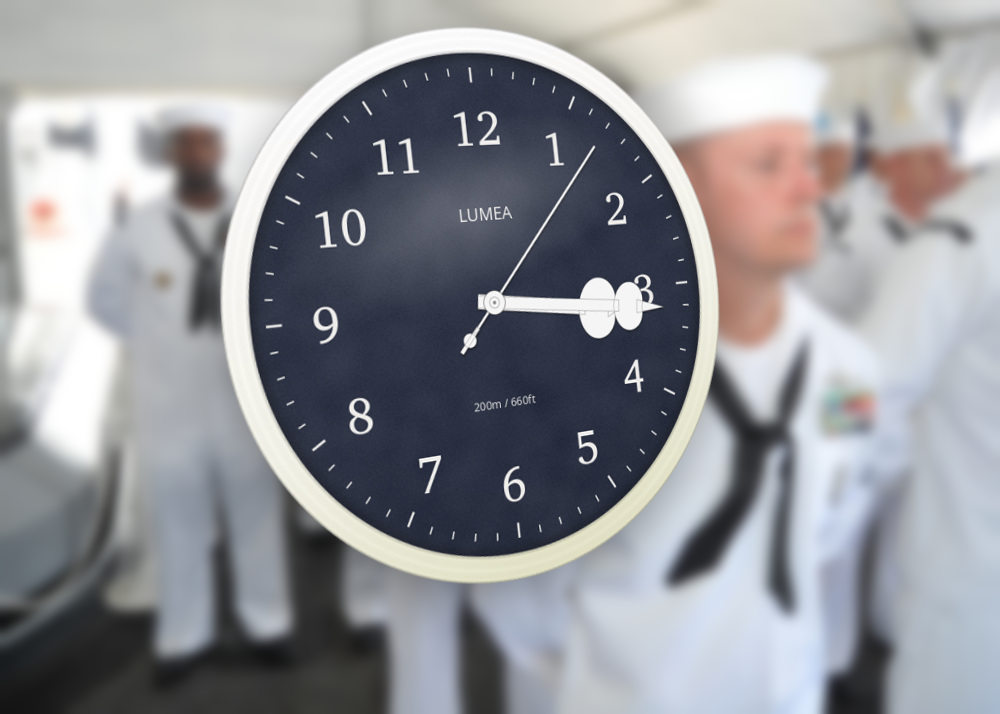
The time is 3 h 16 min 07 s
